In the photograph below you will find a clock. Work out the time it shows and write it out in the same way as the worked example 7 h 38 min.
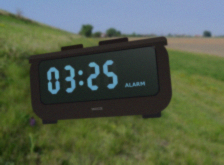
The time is 3 h 25 min
